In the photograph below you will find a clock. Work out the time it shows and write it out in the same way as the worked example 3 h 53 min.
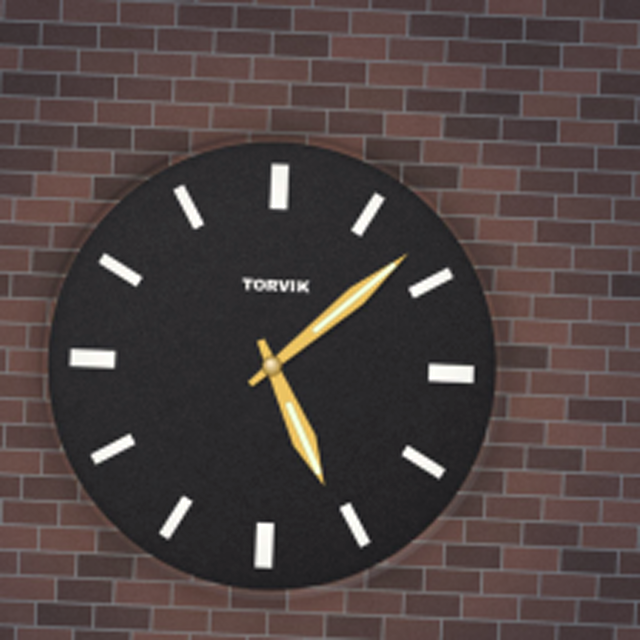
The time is 5 h 08 min
